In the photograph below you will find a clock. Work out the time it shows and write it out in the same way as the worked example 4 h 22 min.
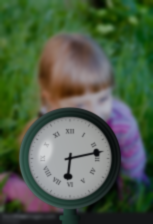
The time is 6 h 13 min
